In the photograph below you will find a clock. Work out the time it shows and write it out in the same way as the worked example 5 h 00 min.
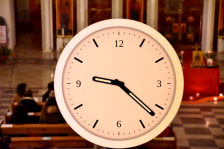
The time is 9 h 22 min
